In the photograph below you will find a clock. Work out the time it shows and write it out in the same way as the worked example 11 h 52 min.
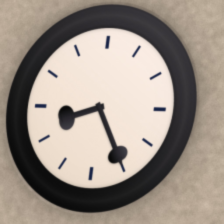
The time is 8 h 25 min
